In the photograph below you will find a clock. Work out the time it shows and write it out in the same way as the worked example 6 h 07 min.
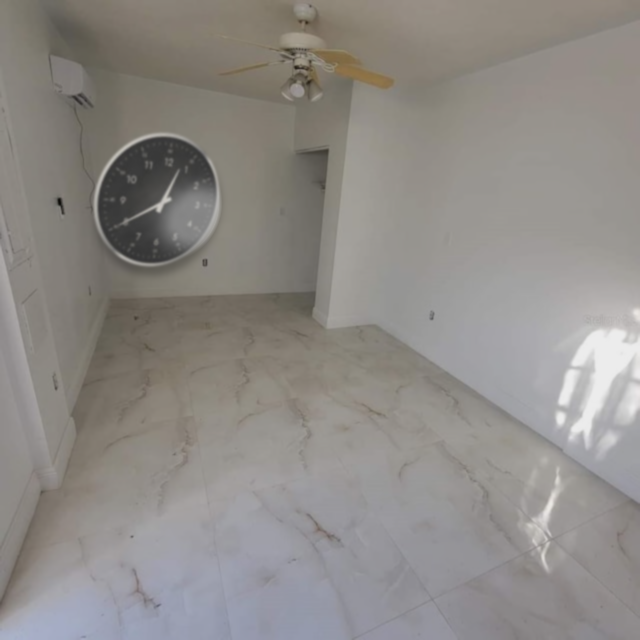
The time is 12 h 40 min
